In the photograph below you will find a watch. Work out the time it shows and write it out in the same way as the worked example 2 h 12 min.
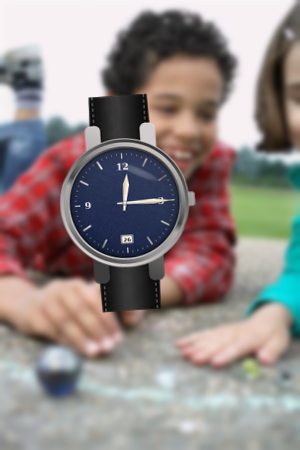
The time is 12 h 15 min
